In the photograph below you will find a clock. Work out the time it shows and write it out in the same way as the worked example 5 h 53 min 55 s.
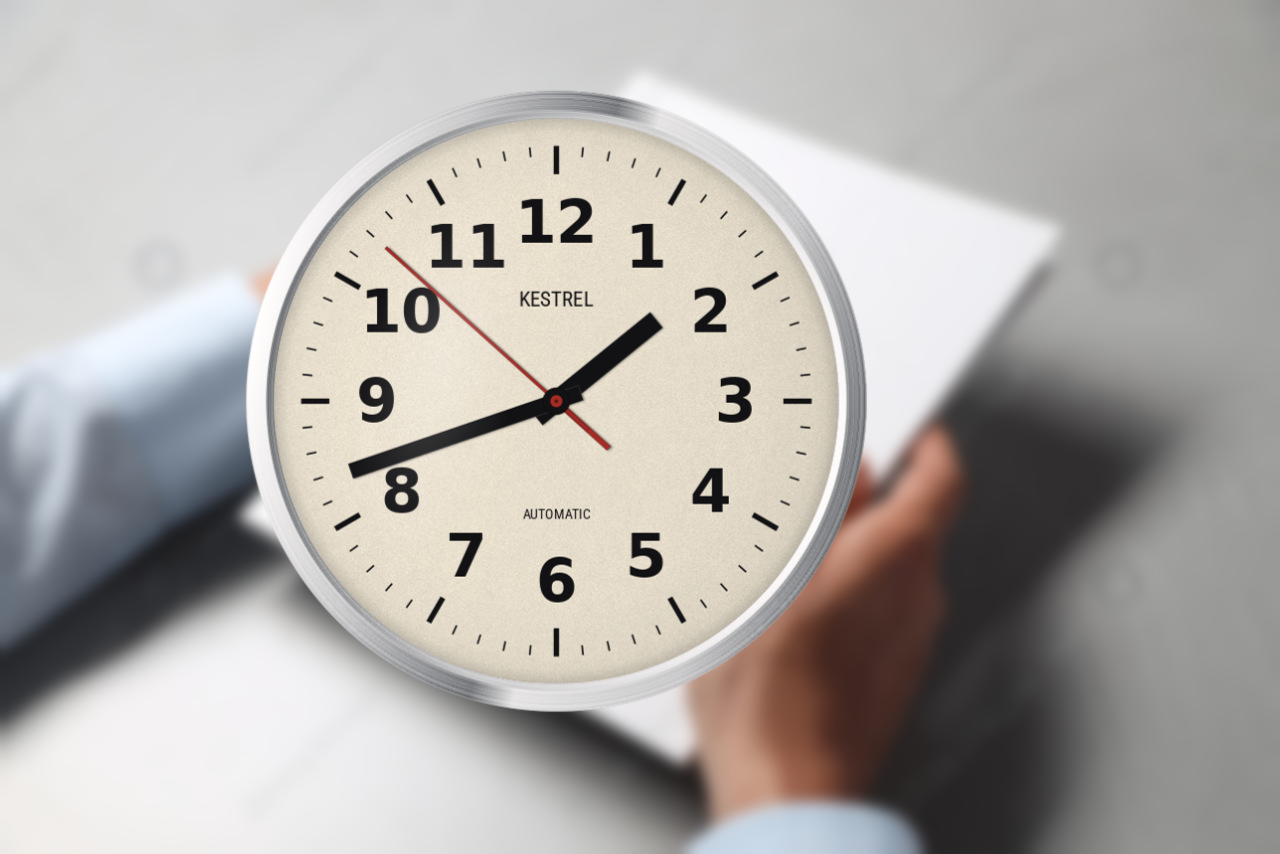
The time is 1 h 41 min 52 s
